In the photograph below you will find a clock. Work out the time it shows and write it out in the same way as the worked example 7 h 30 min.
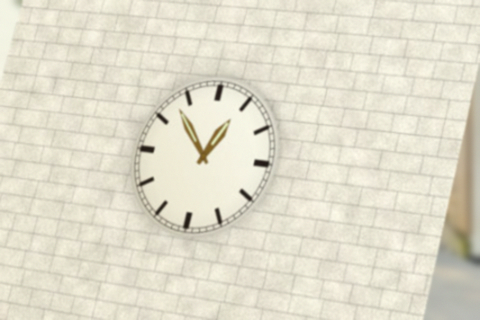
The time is 12 h 53 min
